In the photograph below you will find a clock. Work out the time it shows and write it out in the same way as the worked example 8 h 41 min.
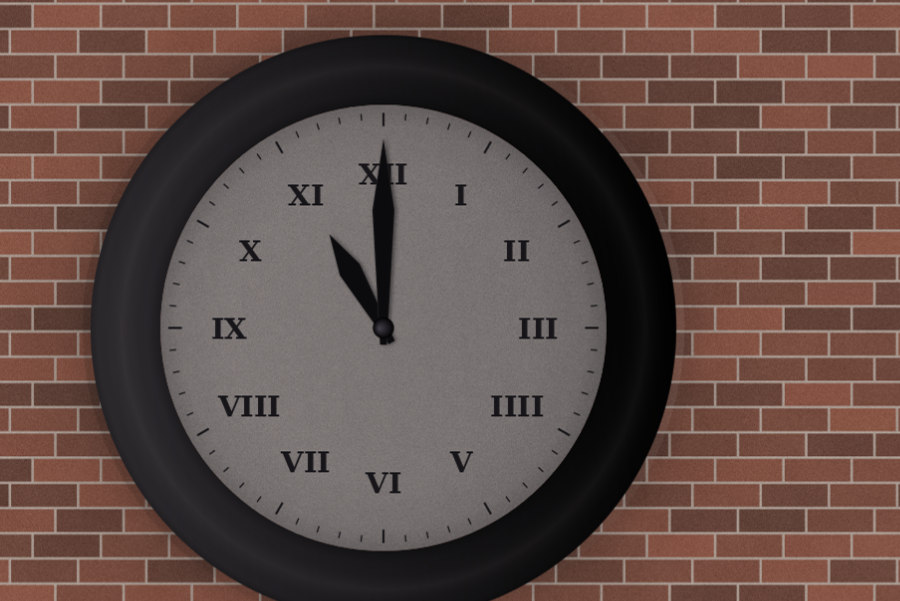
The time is 11 h 00 min
